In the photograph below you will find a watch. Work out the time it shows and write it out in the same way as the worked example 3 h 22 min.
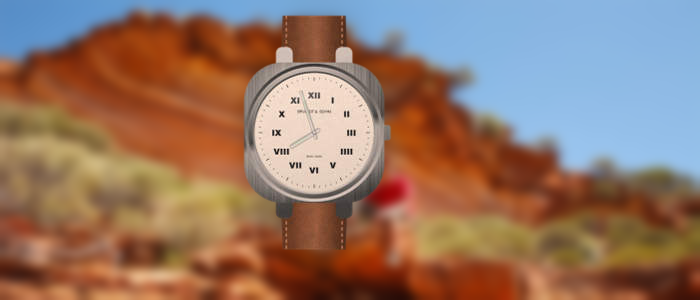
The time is 7 h 57 min
